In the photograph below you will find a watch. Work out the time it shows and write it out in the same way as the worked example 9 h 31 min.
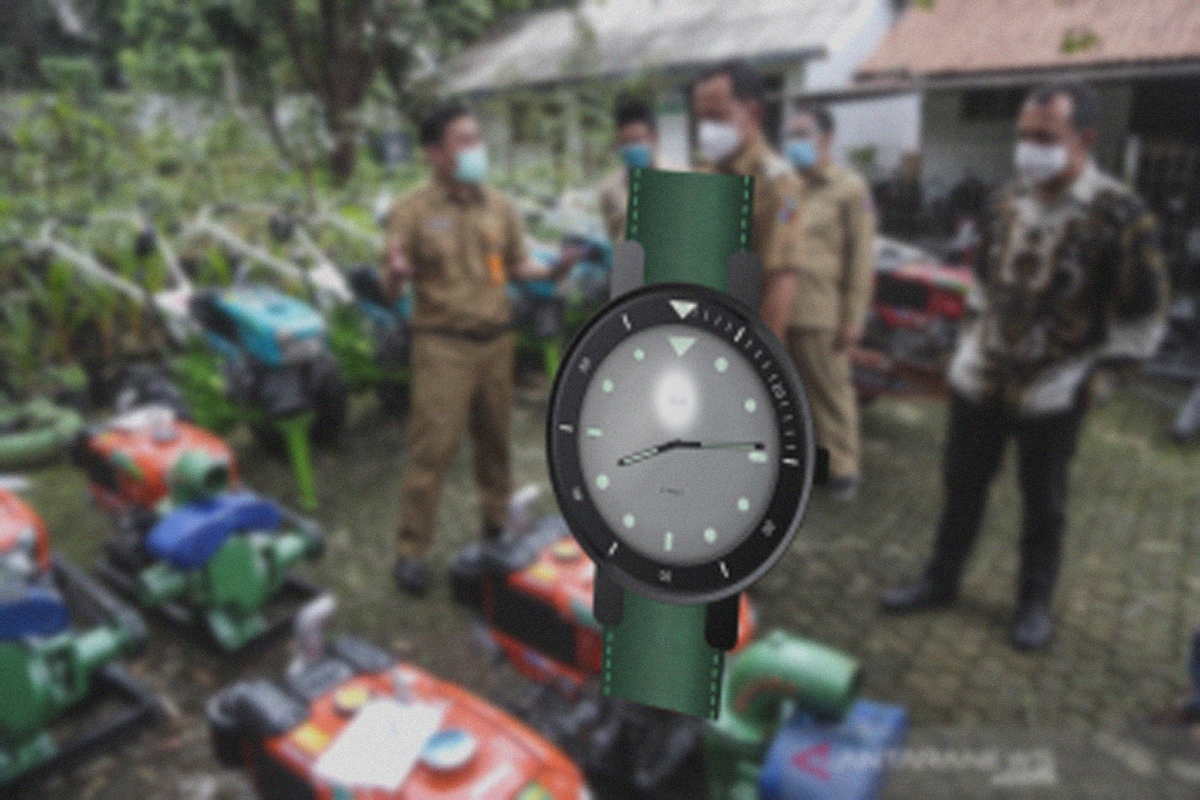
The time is 8 h 14 min
